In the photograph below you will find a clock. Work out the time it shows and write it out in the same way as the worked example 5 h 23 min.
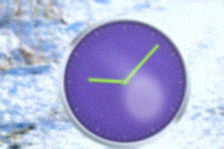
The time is 9 h 07 min
